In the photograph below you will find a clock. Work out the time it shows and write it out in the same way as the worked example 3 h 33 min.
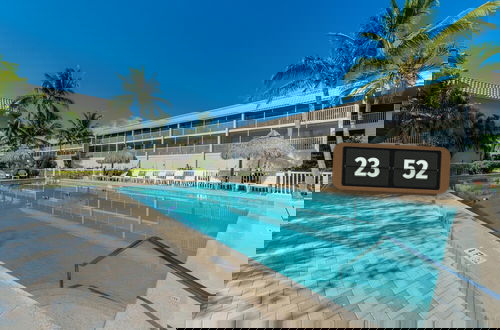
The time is 23 h 52 min
